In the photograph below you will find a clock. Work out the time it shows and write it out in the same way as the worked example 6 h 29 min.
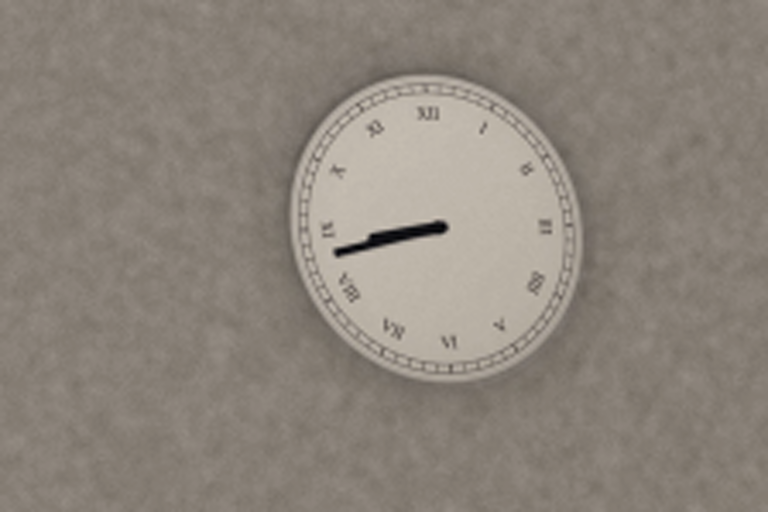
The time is 8 h 43 min
